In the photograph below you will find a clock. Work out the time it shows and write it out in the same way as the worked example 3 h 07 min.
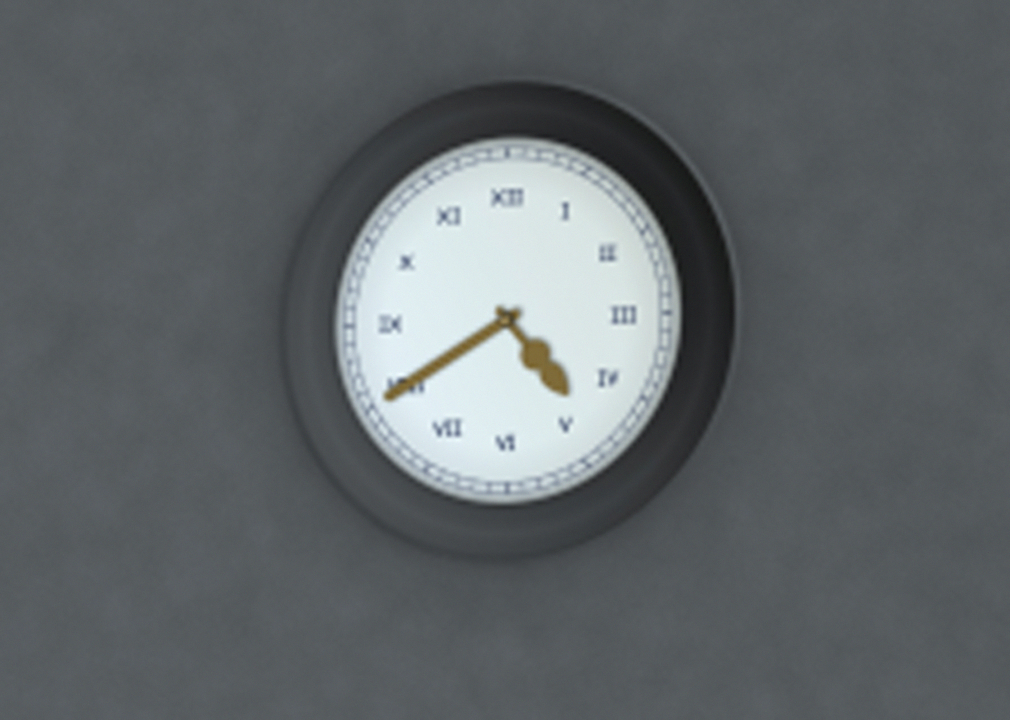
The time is 4 h 40 min
